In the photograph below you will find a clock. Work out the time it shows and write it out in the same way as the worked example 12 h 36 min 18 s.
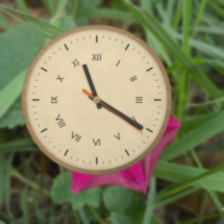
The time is 11 h 20 min 21 s
